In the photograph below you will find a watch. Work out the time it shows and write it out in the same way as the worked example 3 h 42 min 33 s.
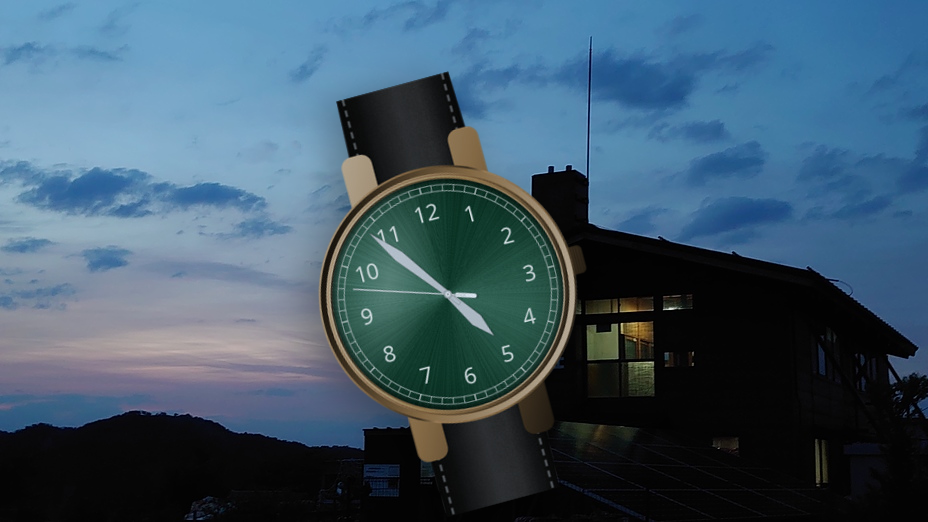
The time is 4 h 53 min 48 s
